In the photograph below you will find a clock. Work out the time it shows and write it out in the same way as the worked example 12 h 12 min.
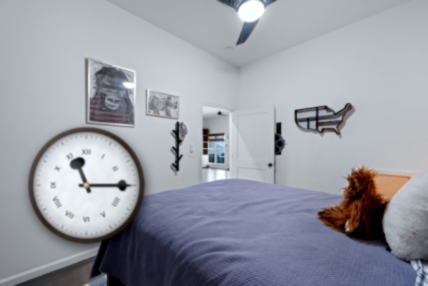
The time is 11 h 15 min
